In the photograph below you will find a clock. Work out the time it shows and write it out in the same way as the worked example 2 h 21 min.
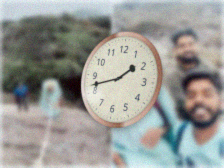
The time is 1 h 42 min
